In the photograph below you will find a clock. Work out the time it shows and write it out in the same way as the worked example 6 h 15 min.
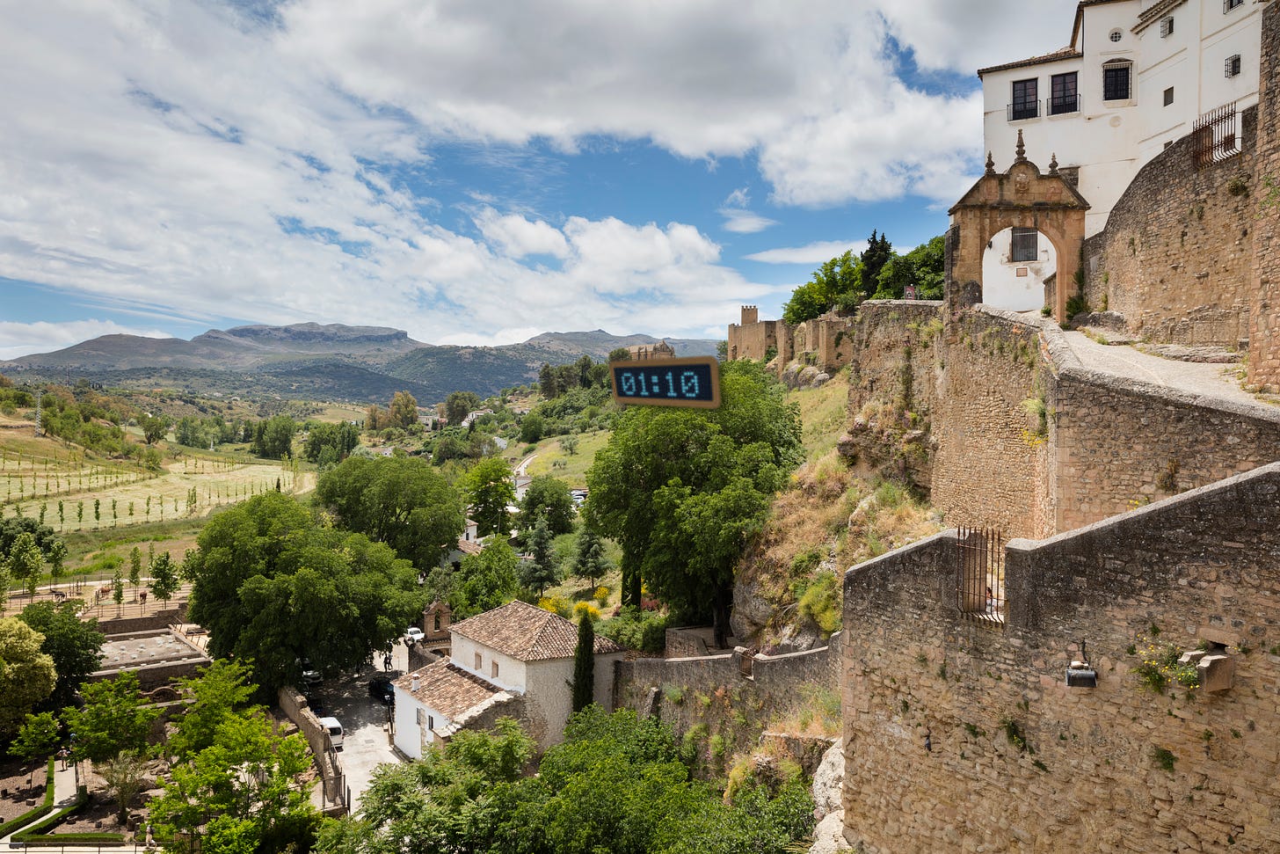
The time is 1 h 10 min
